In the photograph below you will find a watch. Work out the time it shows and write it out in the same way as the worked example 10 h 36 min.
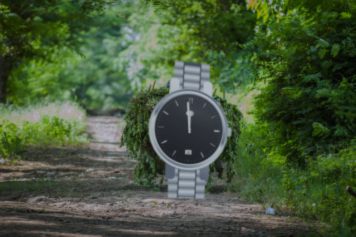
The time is 11 h 59 min
